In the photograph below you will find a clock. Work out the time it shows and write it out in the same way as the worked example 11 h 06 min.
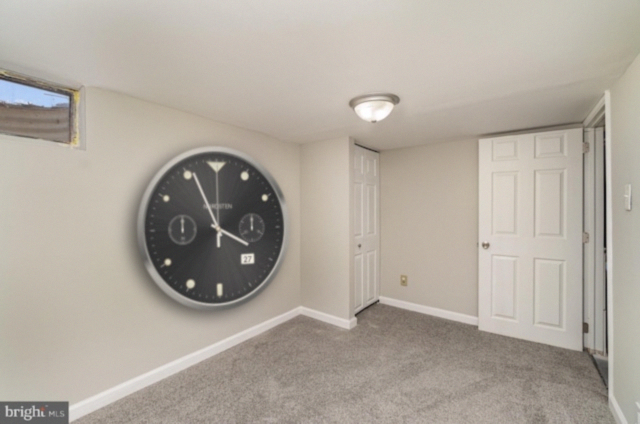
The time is 3 h 56 min
